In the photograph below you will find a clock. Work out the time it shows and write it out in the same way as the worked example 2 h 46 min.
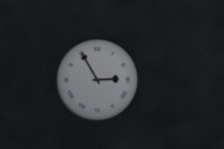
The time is 2 h 55 min
